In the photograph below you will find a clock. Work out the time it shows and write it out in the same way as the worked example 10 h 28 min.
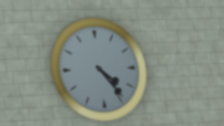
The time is 4 h 24 min
